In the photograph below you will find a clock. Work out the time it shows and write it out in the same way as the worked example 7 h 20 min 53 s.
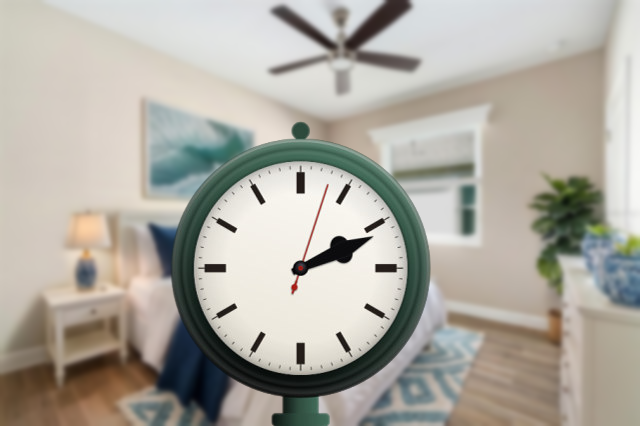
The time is 2 h 11 min 03 s
